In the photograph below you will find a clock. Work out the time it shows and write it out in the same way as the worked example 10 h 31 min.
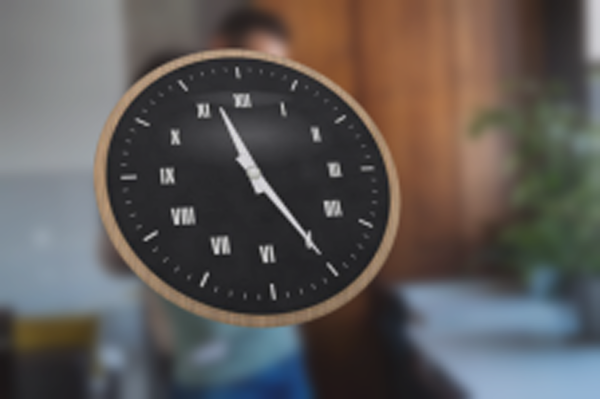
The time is 11 h 25 min
